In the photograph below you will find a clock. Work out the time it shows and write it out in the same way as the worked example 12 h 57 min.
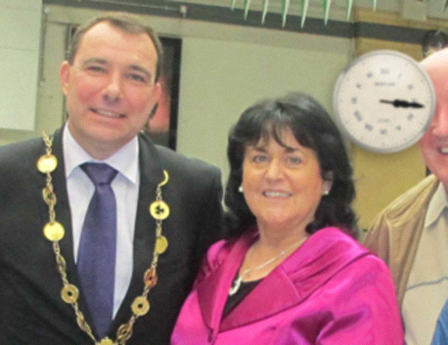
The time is 3 h 16 min
